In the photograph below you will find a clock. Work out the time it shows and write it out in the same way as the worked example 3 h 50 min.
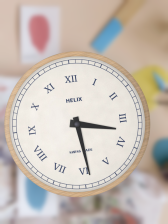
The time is 3 h 29 min
